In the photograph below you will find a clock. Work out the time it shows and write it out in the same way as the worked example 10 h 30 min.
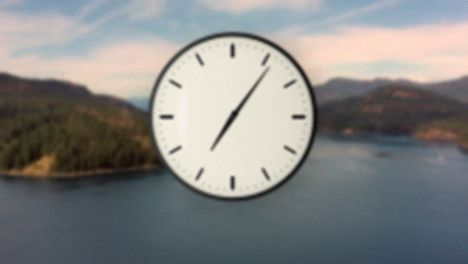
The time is 7 h 06 min
